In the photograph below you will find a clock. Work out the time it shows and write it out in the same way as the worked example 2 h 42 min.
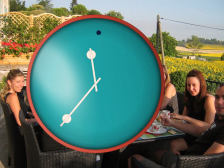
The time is 11 h 36 min
